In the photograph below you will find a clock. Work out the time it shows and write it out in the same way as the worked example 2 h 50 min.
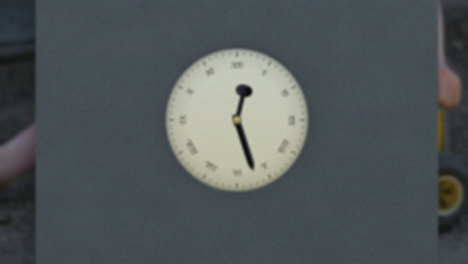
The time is 12 h 27 min
